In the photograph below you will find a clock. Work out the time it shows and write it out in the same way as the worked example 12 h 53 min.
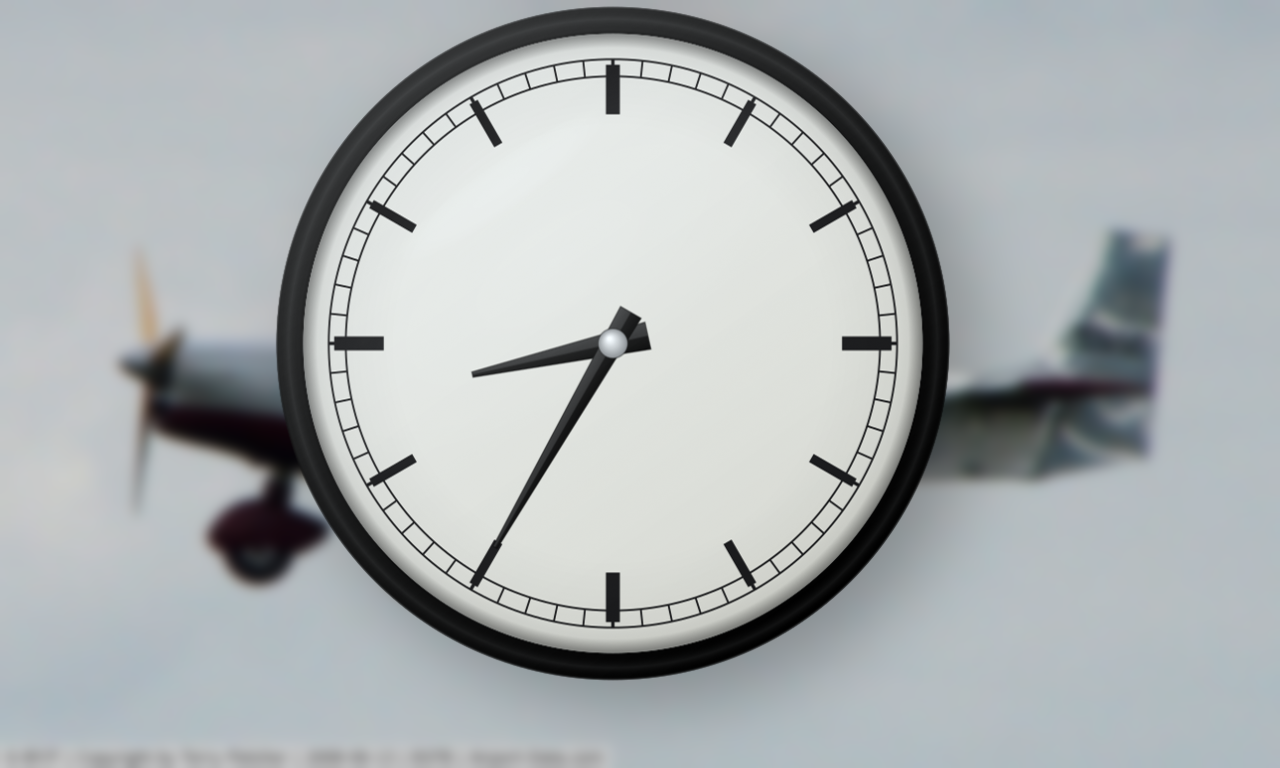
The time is 8 h 35 min
